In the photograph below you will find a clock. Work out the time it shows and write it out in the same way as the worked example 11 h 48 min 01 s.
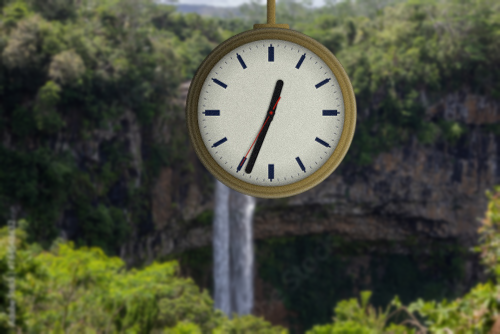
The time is 12 h 33 min 35 s
